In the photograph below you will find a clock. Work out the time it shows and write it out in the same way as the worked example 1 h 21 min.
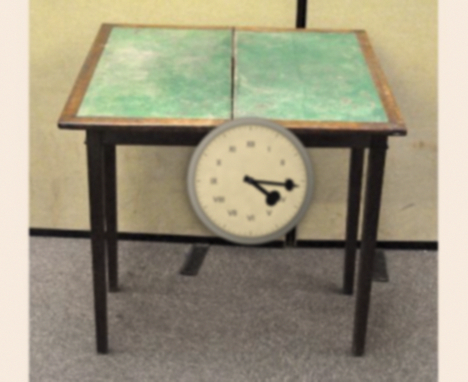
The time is 4 h 16 min
